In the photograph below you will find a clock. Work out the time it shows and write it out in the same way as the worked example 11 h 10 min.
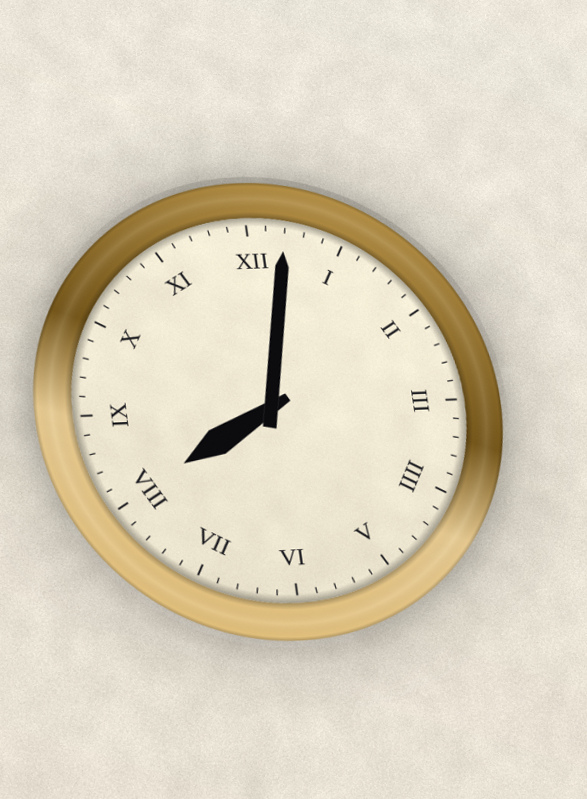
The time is 8 h 02 min
